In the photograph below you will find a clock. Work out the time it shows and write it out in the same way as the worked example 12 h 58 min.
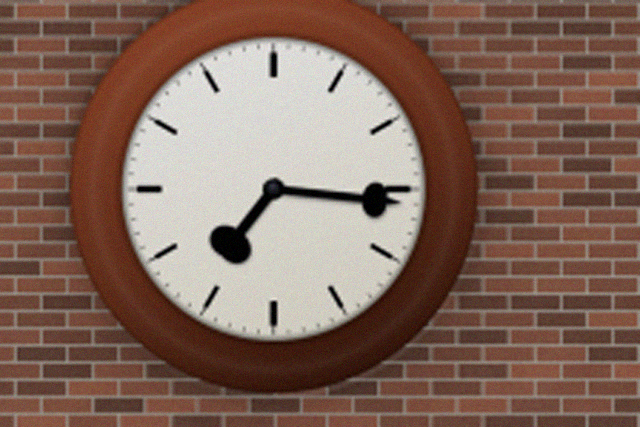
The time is 7 h 16 min
